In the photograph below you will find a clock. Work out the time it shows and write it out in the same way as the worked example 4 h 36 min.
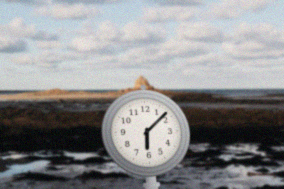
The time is 6 h 08 min
